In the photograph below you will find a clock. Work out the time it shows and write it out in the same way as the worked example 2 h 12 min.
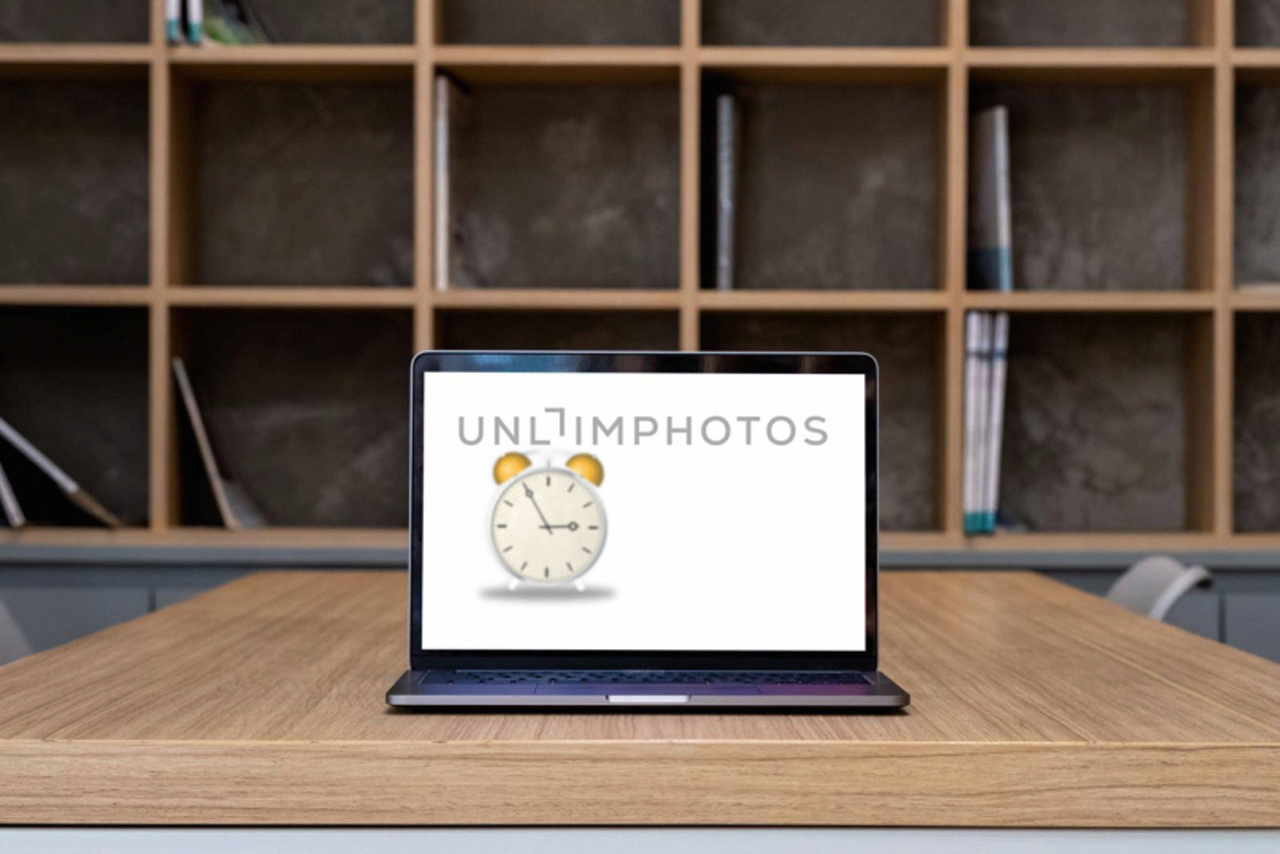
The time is 2 h 55 min
